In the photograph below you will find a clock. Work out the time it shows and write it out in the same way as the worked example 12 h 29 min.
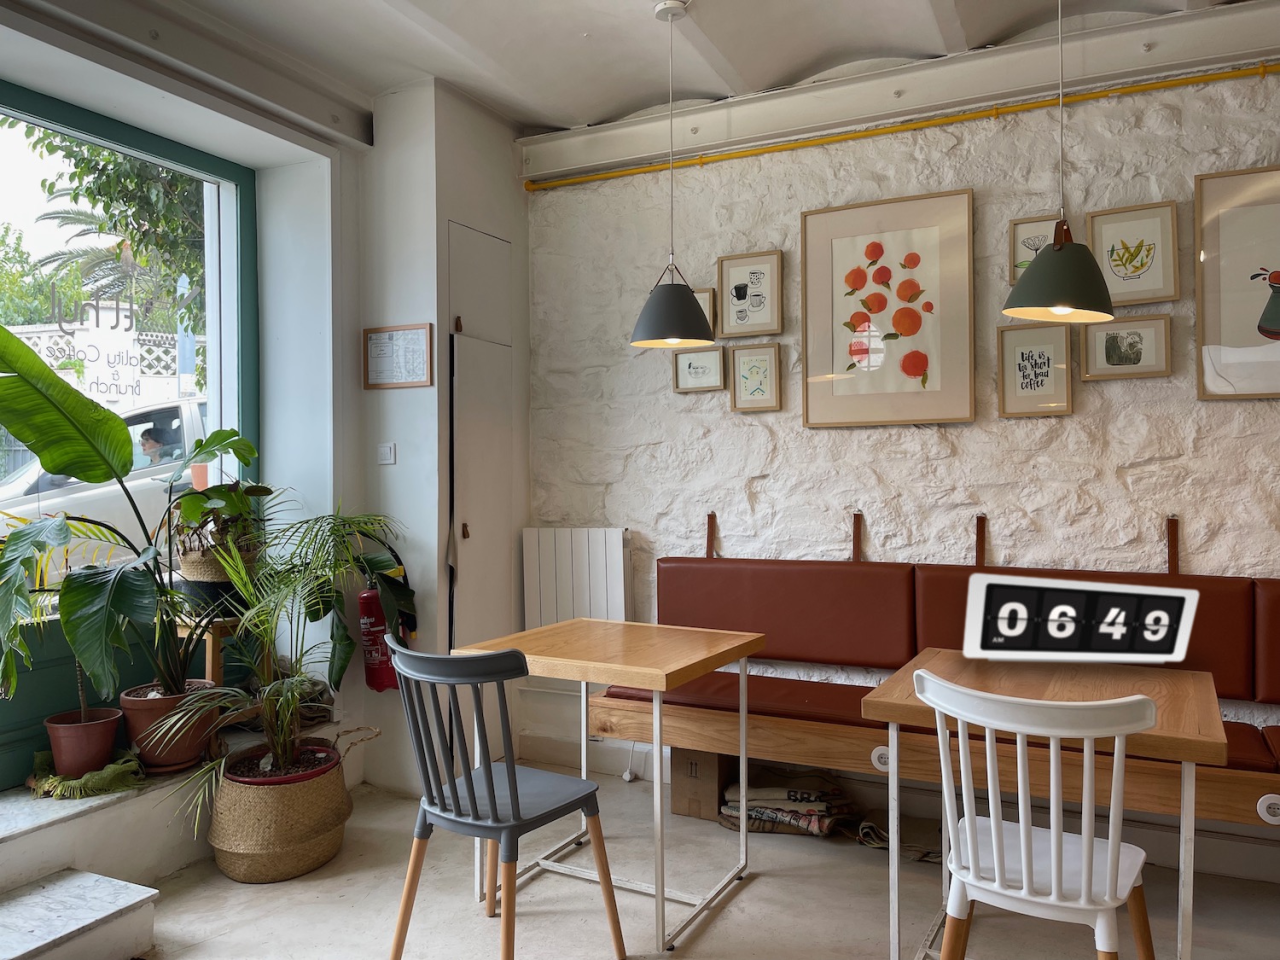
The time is 6 h 49 min
